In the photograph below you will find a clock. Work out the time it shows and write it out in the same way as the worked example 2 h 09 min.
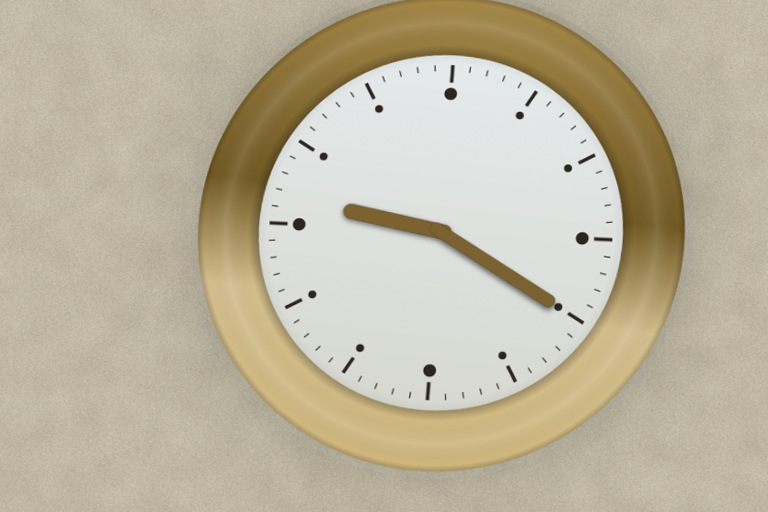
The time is 9 h 20 min
